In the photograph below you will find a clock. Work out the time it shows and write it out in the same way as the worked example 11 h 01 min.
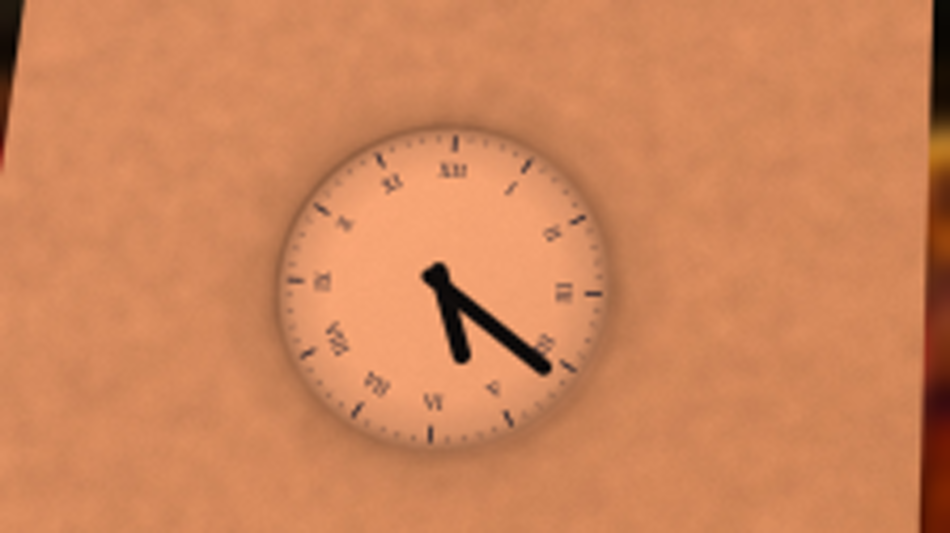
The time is 5 h 21 min
